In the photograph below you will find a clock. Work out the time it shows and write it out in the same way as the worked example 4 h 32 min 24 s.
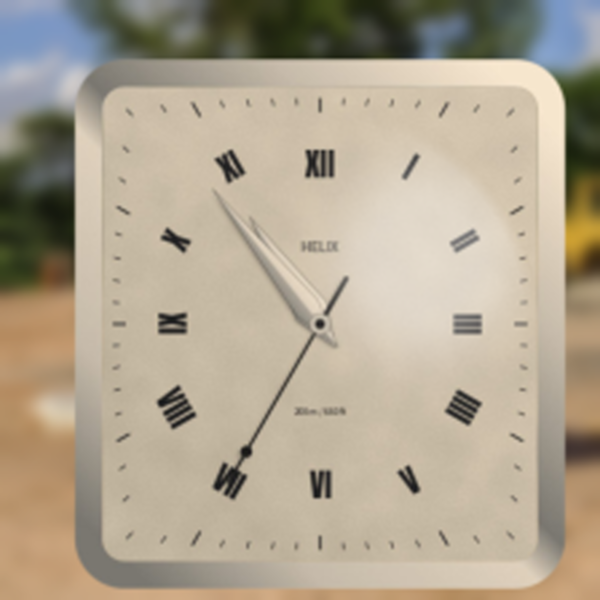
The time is 10 h 53 min 35 s
